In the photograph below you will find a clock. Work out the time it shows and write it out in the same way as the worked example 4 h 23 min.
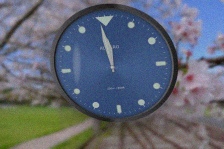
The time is 11 h 59 min
